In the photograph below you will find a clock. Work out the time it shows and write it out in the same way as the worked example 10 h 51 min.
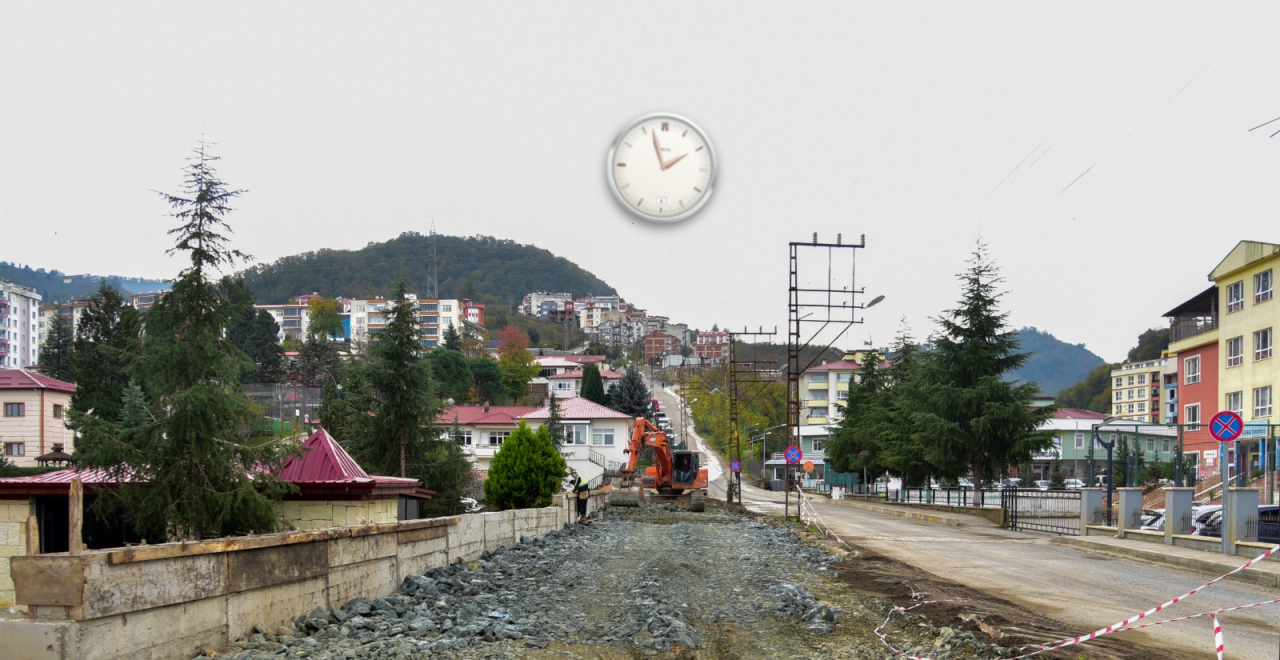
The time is 1 h 57 min
